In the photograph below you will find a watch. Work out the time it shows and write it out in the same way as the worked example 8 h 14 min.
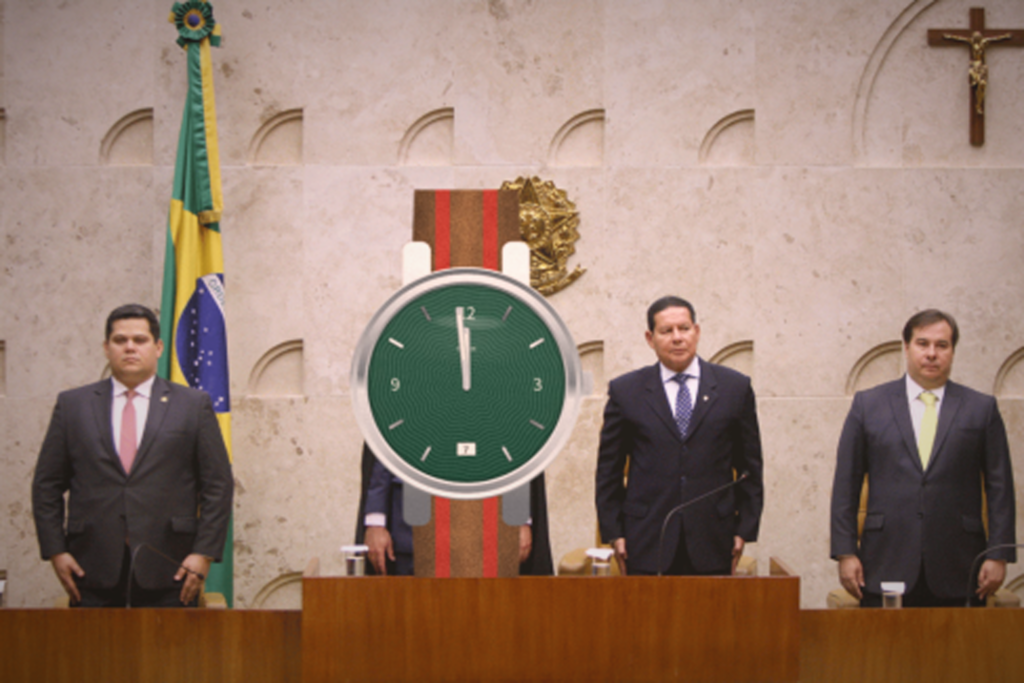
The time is 11 h 59 min
